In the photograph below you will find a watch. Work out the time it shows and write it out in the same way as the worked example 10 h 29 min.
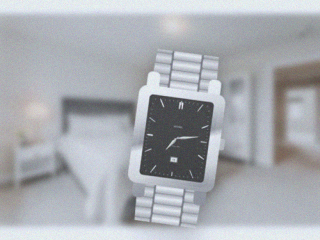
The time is 7 h 13 min
